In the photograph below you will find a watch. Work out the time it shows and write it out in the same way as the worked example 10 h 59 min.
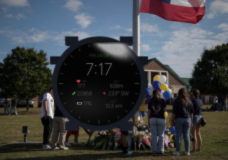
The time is 7 h 17 min
